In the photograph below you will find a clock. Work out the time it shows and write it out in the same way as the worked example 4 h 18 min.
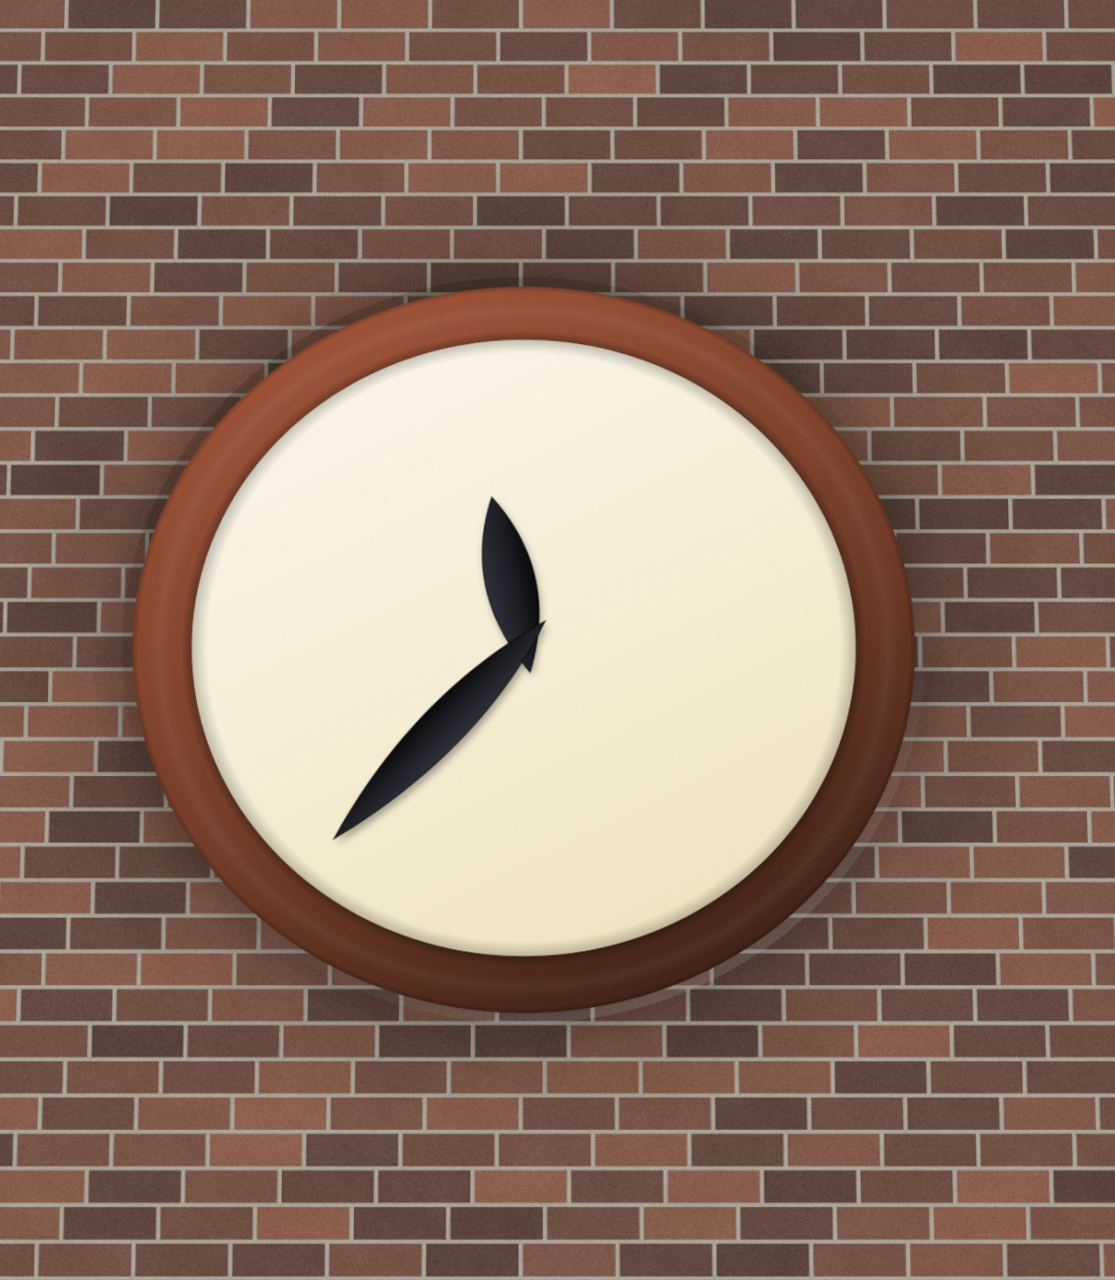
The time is 11 h 37 min
